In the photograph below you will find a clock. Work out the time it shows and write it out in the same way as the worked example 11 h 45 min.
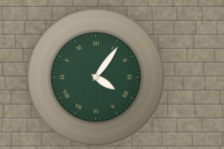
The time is 4 h 06 min
